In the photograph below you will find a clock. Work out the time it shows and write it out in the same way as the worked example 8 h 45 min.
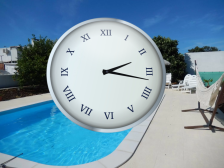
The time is 2 h 17 min
